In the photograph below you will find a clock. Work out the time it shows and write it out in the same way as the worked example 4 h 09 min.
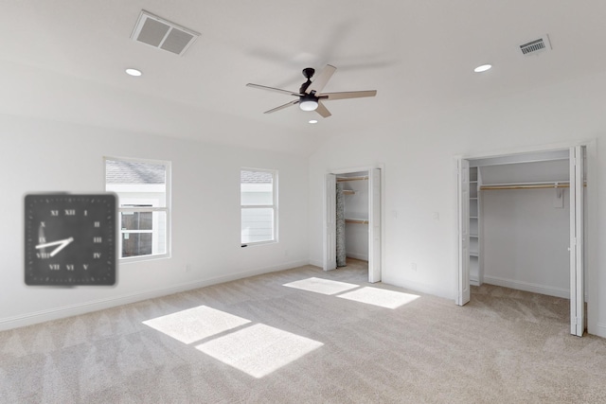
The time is 7 h 43 min
